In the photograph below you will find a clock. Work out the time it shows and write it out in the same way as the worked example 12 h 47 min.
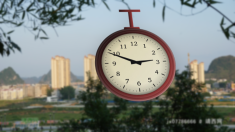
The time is 2 h 49 min
